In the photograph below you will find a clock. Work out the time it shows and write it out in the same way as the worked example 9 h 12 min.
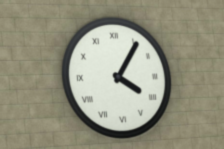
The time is 4 h 06 min
